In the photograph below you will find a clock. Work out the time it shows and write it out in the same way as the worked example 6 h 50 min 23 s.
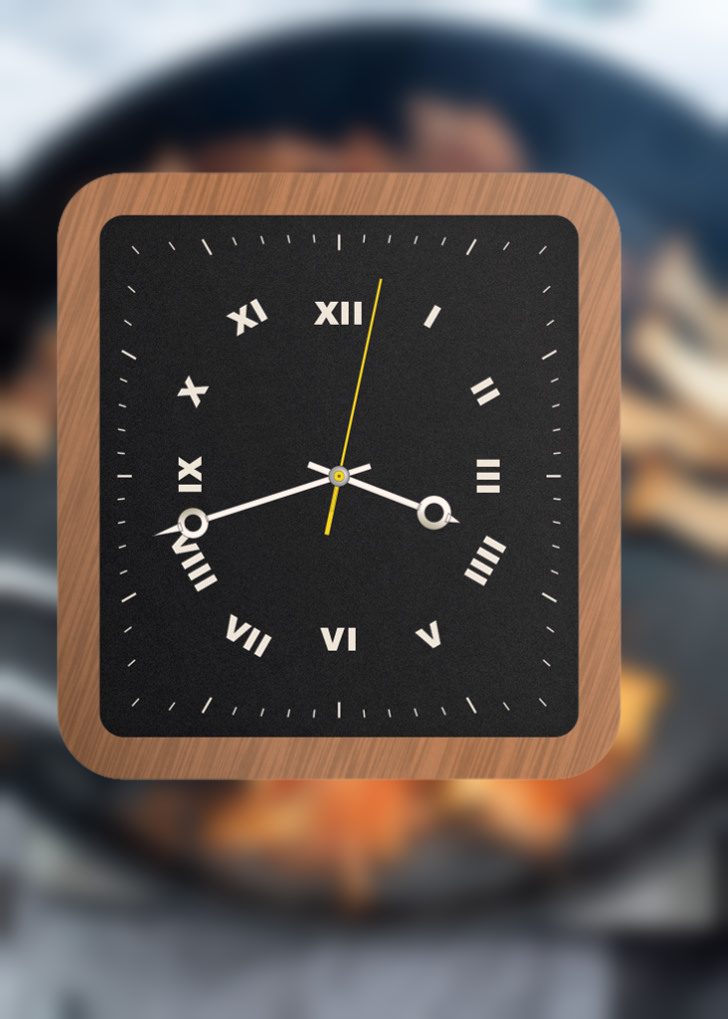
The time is 3 h 42 min 02 s
